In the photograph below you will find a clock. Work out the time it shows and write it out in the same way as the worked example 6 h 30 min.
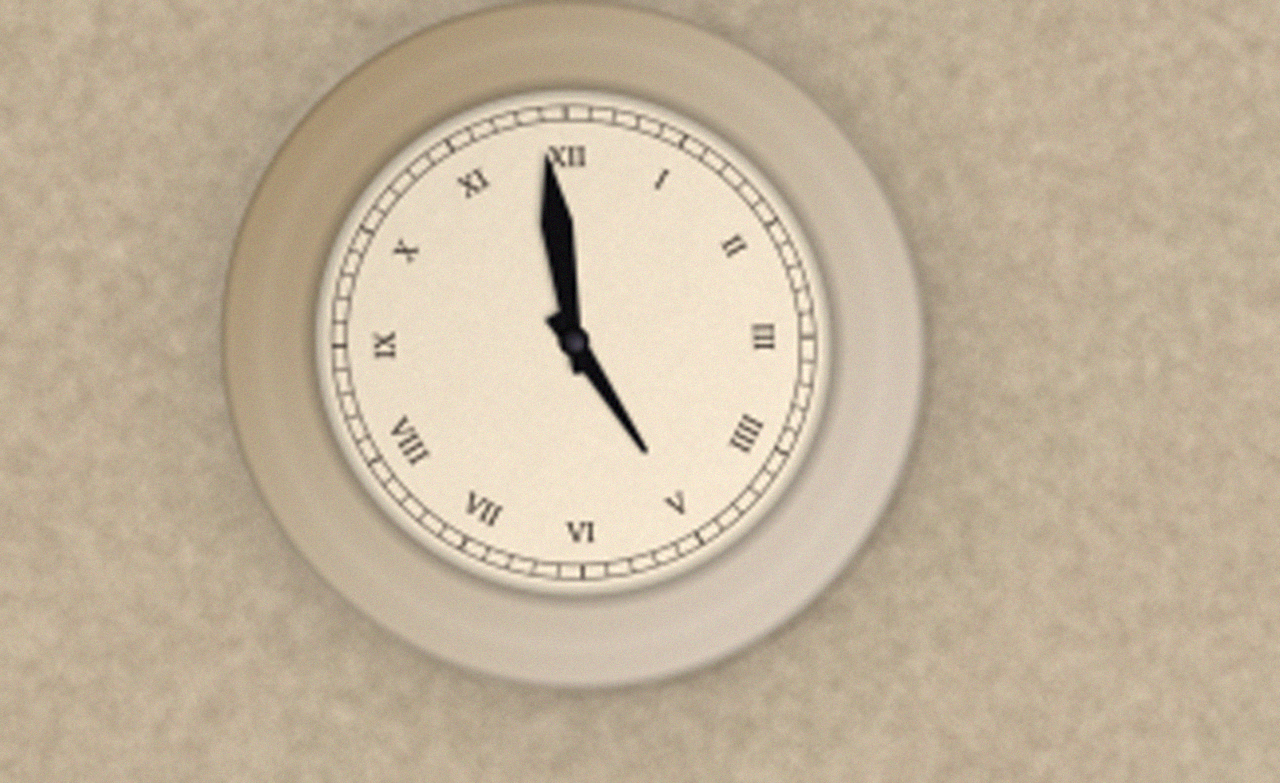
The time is 4 h 59 min
